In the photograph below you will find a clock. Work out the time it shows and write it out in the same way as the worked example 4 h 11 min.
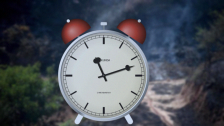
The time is 11 h 12 min
